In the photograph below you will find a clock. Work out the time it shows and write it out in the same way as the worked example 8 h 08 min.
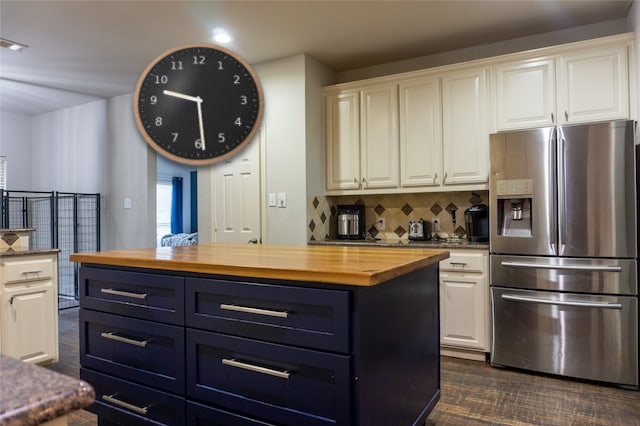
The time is 9 h 29 min
